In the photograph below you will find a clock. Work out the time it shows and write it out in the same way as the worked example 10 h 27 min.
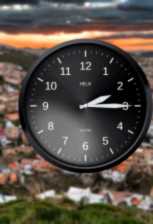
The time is 2 h 15 min
